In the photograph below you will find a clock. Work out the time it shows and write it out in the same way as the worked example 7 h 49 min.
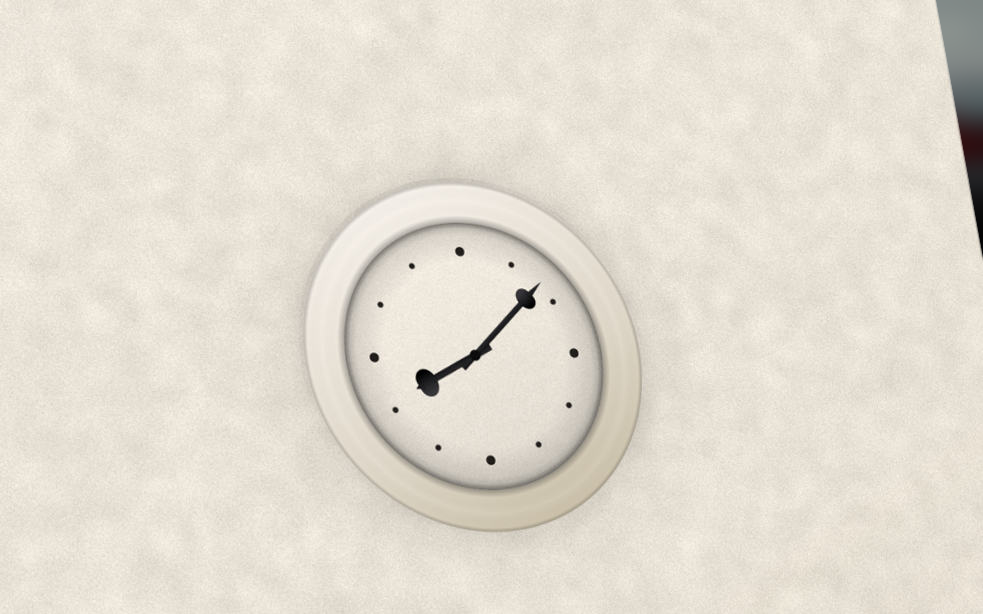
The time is 8 h 08 min
